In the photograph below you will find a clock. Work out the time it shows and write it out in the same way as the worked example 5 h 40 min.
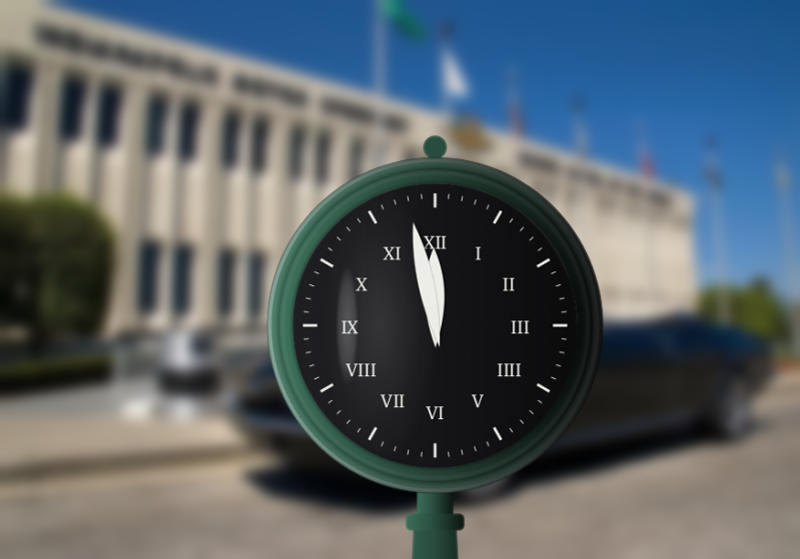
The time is 11 h 58 min
